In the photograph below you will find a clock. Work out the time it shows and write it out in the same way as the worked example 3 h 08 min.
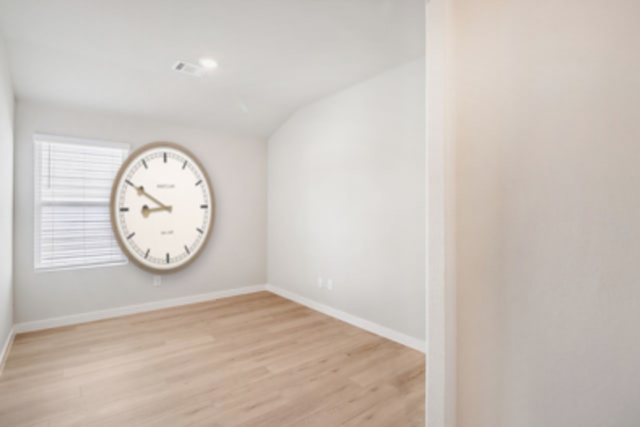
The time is 8 h 50 min
